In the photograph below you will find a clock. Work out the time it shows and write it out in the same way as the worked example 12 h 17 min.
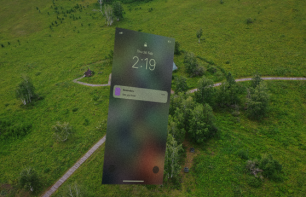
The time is 2 h 19 min
